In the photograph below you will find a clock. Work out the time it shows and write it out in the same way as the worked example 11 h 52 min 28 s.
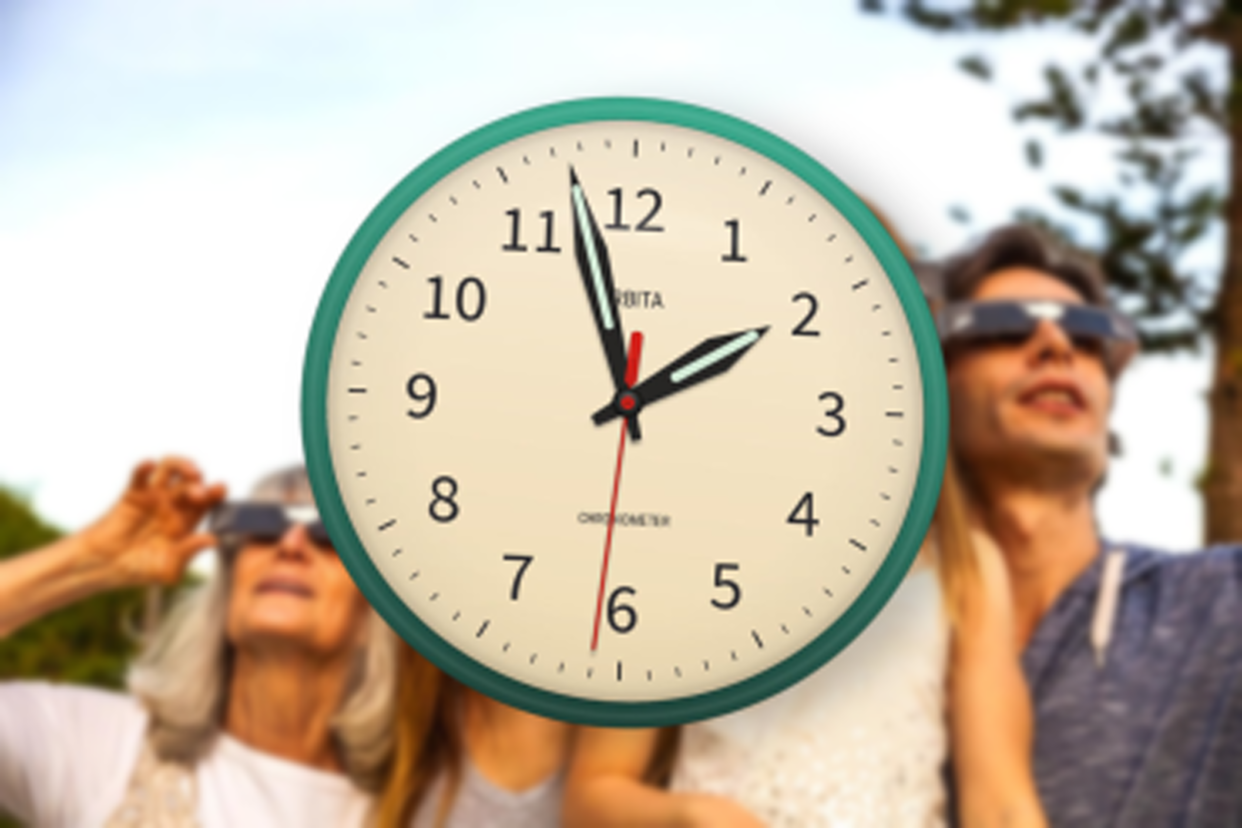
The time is 1 h 57 min 31 s
